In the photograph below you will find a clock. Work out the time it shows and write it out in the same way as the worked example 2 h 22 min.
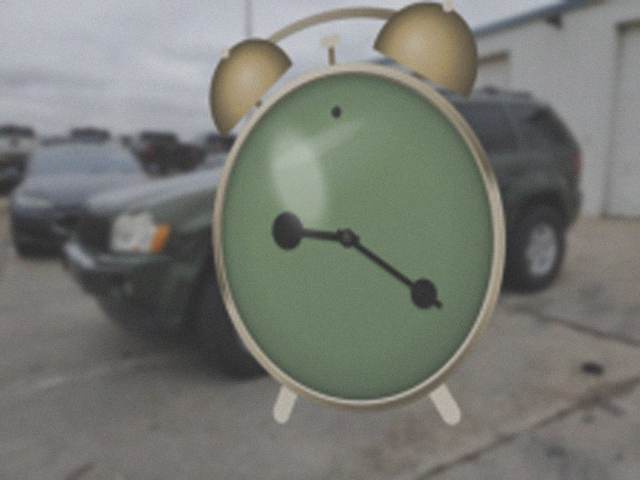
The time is 9 h 21 min
